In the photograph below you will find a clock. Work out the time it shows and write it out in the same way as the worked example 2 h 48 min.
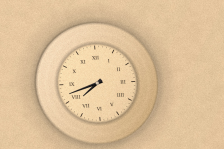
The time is 7 h 42 min
